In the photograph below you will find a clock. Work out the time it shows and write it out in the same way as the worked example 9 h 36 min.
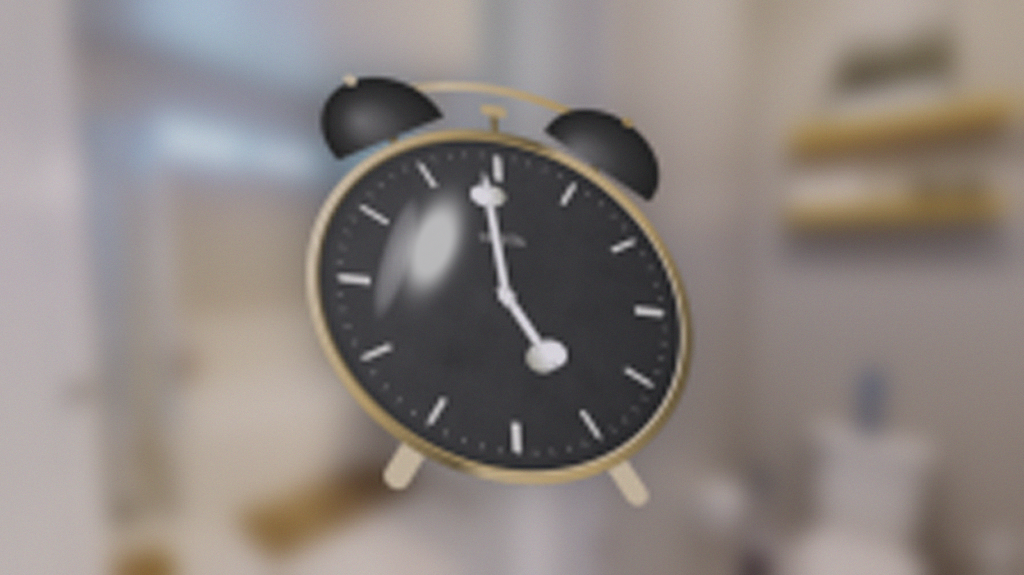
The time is 4 h 59 min
